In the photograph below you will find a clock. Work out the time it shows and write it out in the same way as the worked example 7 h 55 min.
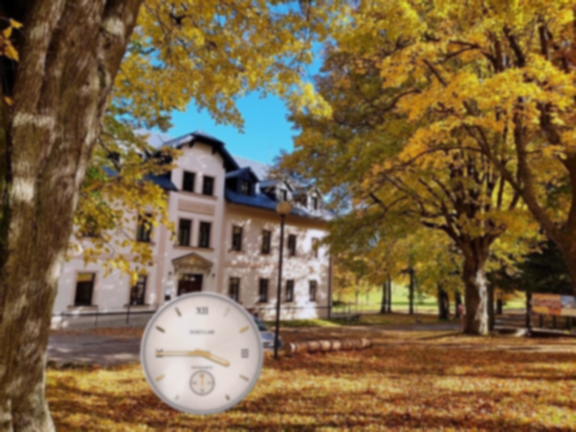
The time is 3 h 45 min
